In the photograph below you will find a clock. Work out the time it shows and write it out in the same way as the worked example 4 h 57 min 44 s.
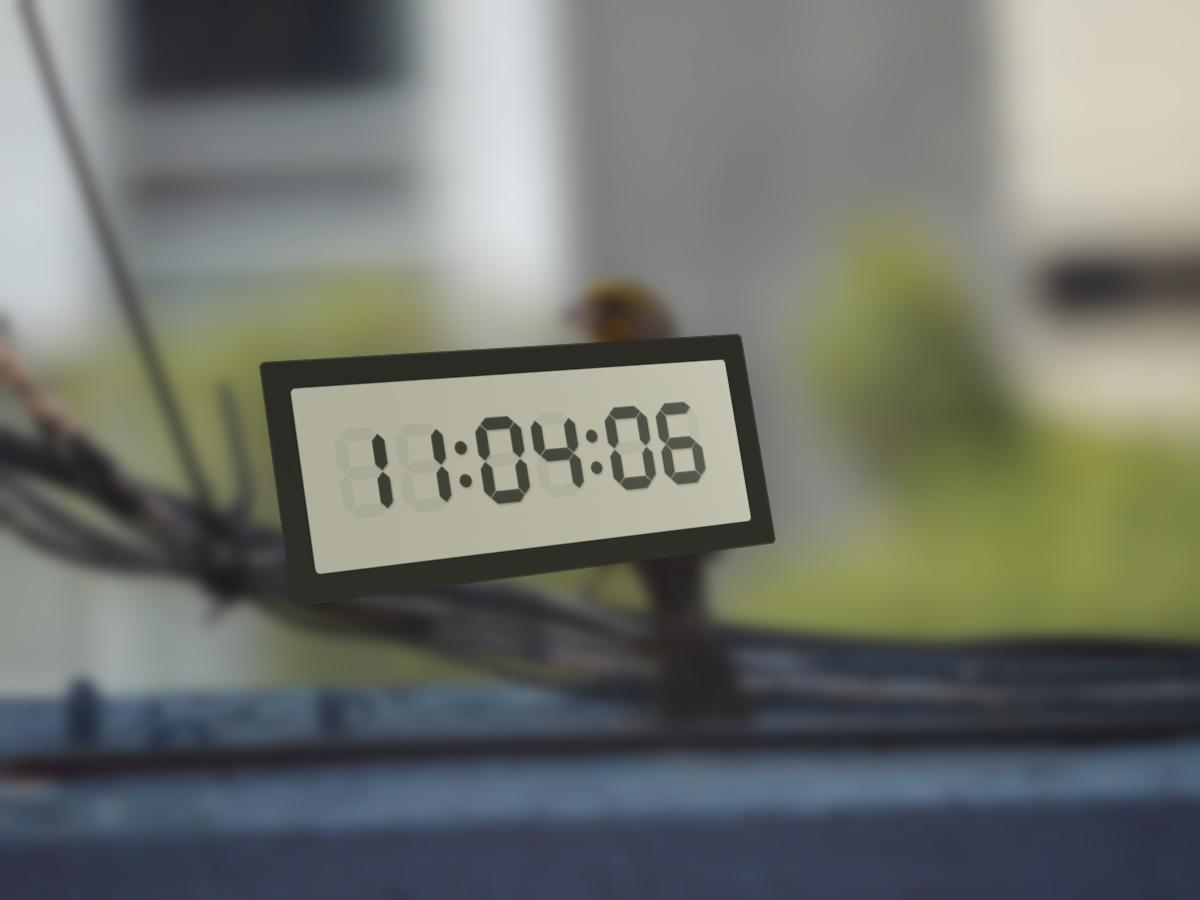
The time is 11 h 04 min 06 s
